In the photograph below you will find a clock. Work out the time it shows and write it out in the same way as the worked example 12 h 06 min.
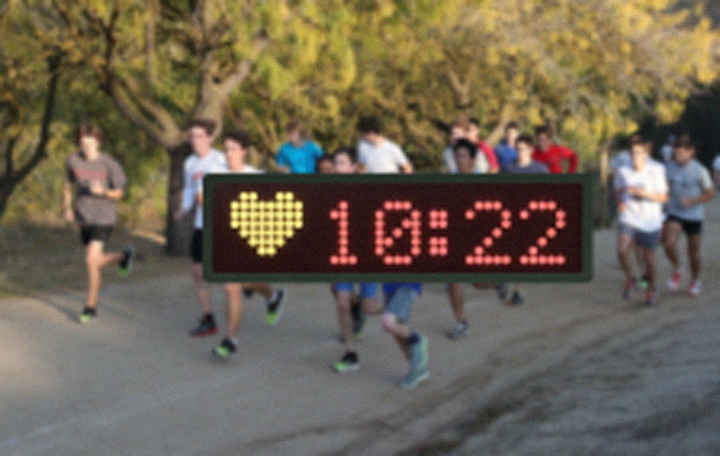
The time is 10 h 22 min
